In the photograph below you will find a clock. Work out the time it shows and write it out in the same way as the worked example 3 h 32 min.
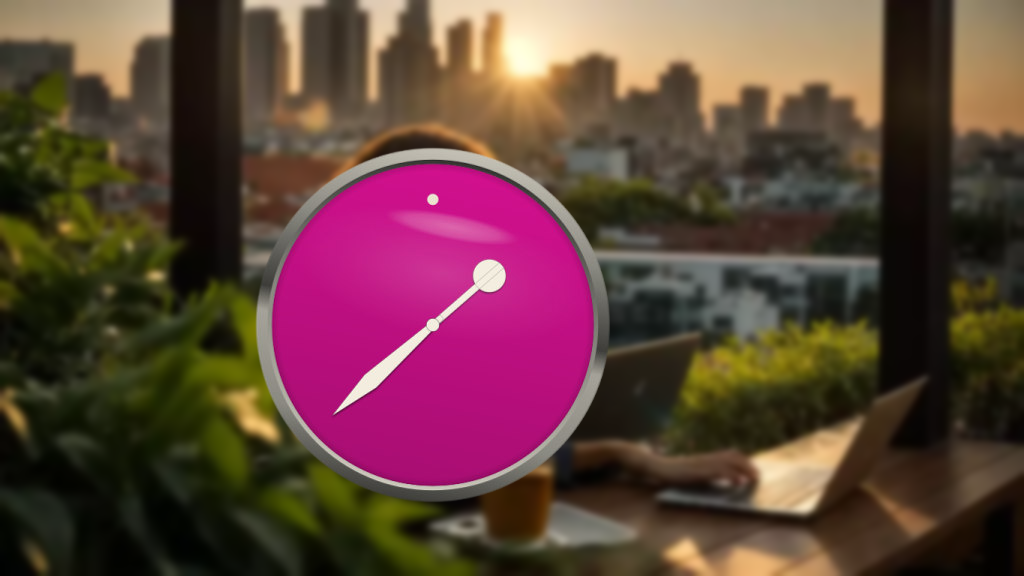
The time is 1 h 38 min
